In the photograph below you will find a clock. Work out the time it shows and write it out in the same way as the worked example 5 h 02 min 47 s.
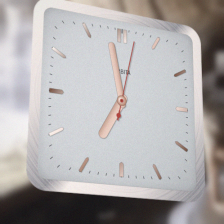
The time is 6 h 58 min 02 s
